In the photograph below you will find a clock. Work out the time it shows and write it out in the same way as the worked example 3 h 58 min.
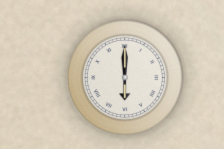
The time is 6 h 00 min
